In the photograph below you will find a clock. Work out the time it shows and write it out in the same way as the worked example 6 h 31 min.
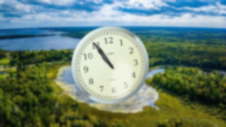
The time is 10 h 55 min
